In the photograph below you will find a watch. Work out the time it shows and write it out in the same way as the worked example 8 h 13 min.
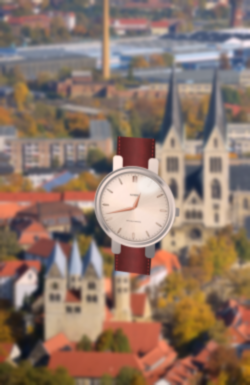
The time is 12 h 42 min
